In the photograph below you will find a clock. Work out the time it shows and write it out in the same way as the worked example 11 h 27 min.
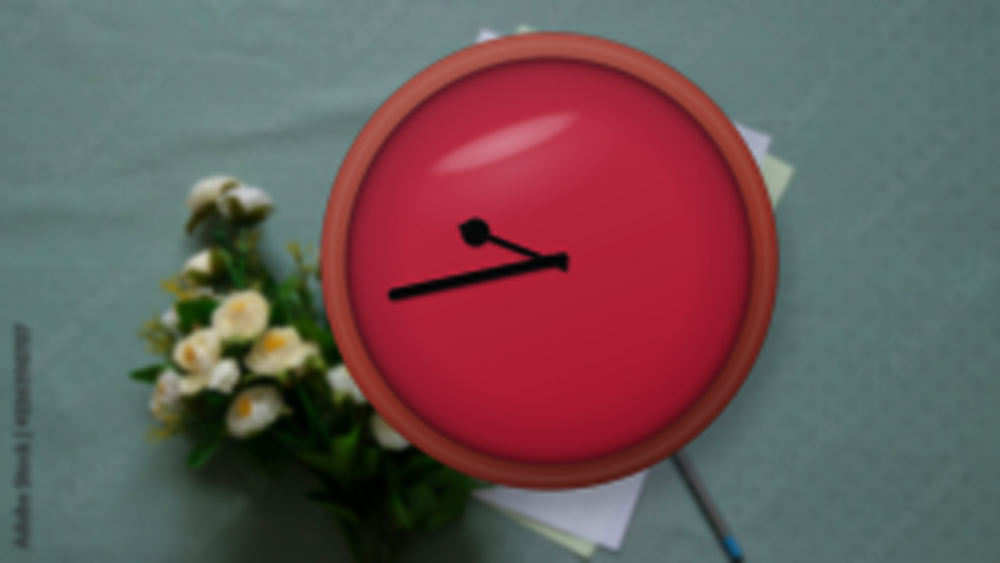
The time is 9 h 43 min
